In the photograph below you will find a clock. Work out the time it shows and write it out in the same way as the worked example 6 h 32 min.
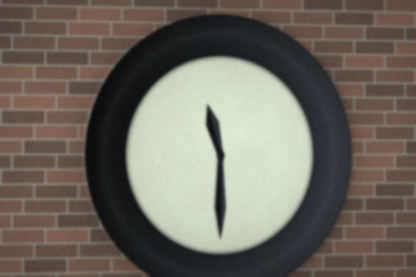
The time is 11 h 30 min
